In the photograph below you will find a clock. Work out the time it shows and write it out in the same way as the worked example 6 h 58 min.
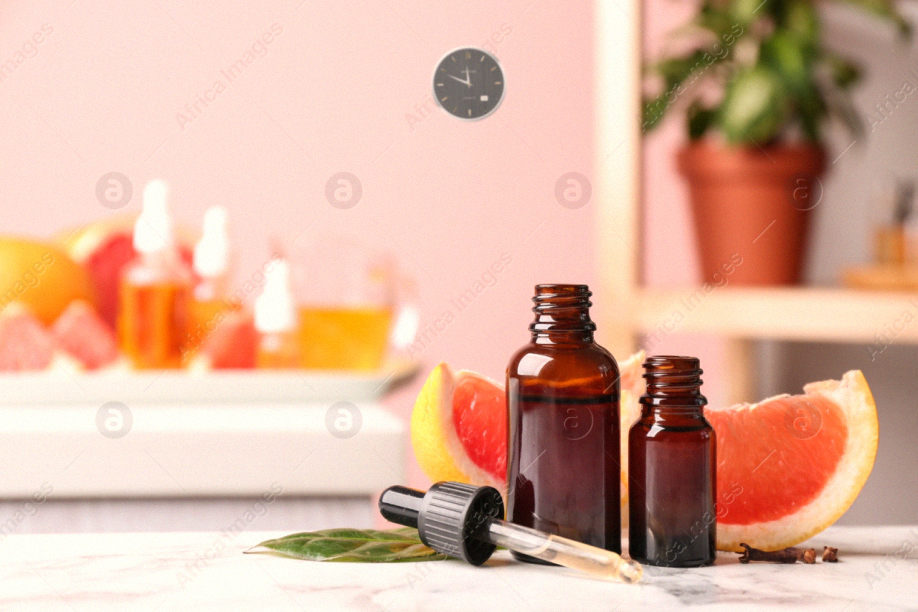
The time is 11 h 49 min
